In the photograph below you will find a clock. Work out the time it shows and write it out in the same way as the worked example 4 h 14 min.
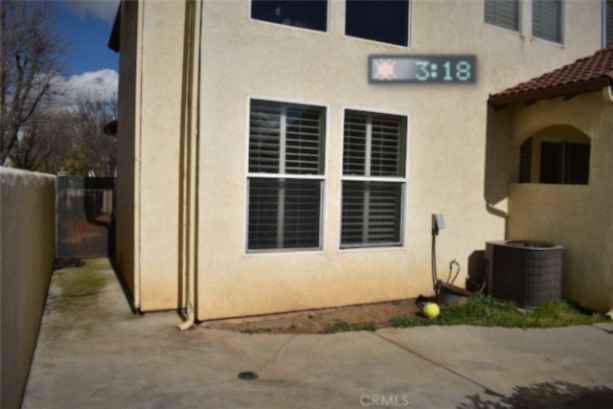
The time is 3 h 18 min
